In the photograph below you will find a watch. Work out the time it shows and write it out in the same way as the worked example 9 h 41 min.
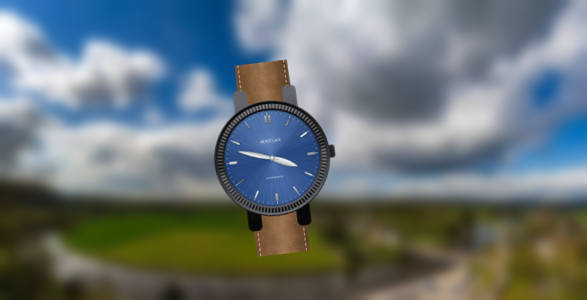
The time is 3 h 48 min
